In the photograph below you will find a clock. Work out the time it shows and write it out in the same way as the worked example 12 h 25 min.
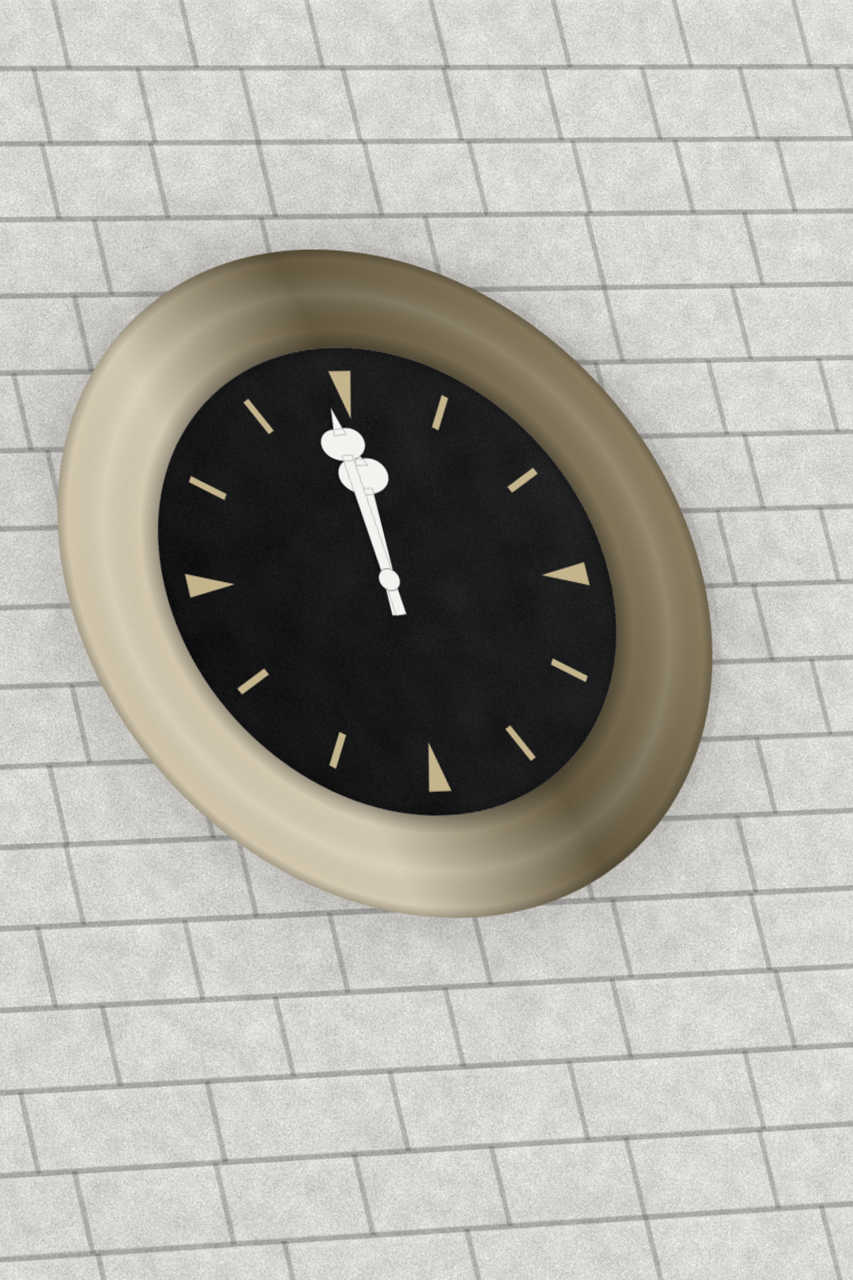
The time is 11 h 59 min
